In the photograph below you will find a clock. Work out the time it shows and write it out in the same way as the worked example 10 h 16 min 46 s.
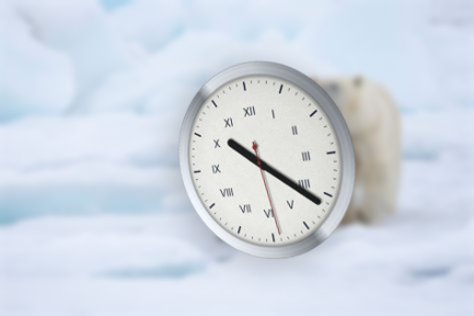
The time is 10 h 21 min 29 s
